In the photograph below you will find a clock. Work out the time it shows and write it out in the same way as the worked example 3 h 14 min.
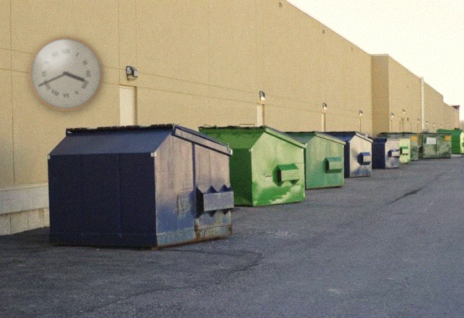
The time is 3 h 41 min
